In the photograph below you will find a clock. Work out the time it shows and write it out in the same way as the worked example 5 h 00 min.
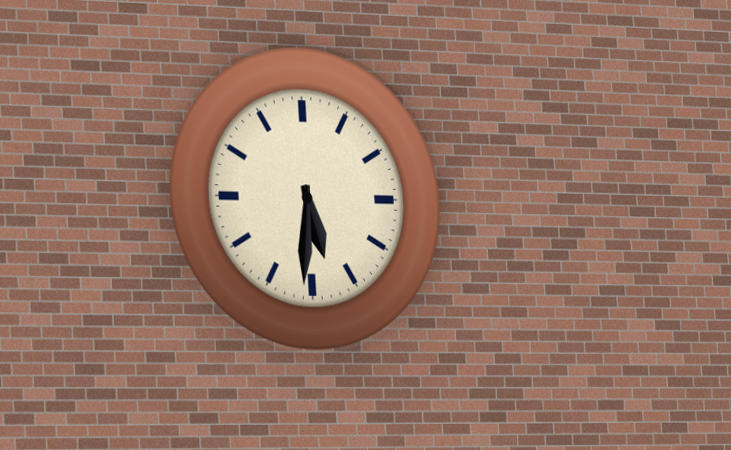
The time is 5 h 31 min
